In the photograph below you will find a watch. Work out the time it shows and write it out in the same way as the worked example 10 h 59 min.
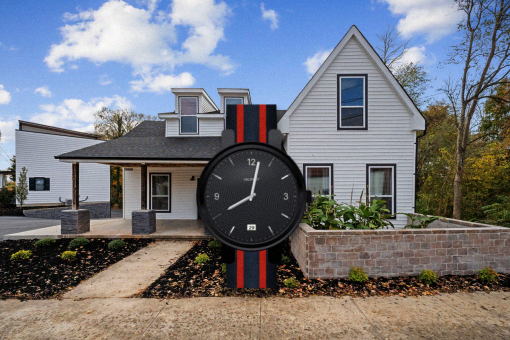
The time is 8 h 02 min
